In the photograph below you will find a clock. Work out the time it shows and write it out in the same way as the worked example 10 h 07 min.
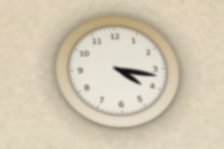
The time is 4 h 17 min
